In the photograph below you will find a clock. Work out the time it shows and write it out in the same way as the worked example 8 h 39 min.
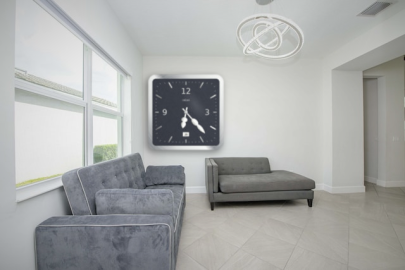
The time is 6 h 23 min
